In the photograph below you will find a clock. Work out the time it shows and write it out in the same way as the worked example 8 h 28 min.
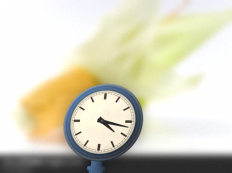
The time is 4 h 17 min
